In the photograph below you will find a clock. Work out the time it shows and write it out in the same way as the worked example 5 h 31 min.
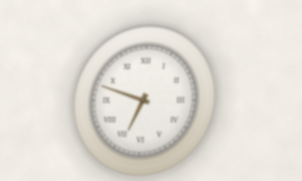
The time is 6 h 48 min
